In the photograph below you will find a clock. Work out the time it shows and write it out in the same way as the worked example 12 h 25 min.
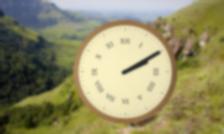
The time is 2 h 10 min
